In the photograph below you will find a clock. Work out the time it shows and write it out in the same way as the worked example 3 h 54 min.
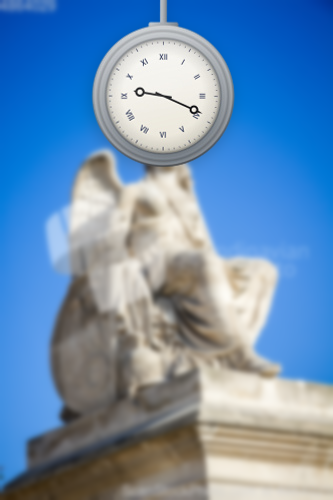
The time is 9 h 19 min
